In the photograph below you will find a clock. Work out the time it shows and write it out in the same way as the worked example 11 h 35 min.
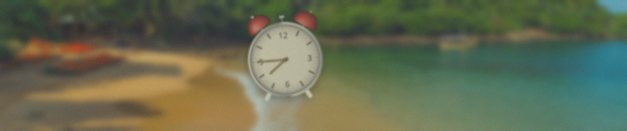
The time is 7 h 45 min
